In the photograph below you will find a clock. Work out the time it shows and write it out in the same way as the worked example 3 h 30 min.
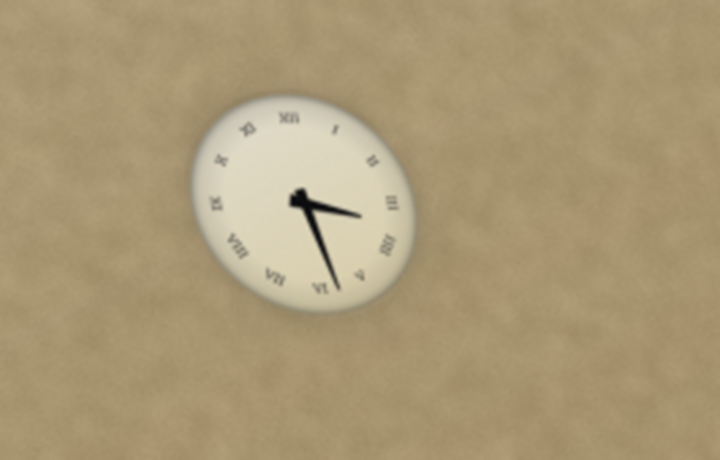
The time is 3 h 28 min
